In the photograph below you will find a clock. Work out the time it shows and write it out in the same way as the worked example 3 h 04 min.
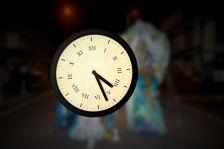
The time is 4 h 27 min
